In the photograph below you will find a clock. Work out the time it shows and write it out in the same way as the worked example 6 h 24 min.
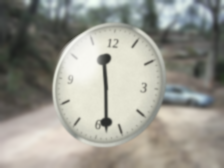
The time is 11 h 28 min
